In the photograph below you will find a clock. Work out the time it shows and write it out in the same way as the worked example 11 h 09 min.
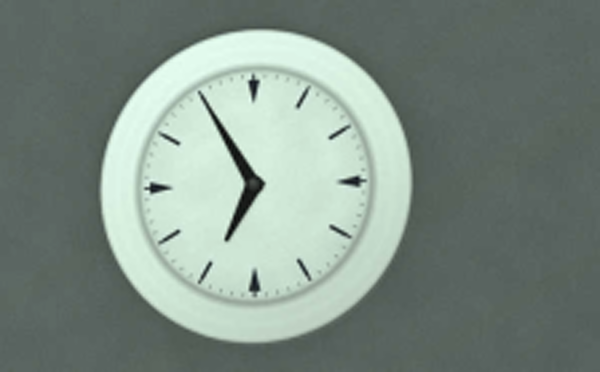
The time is 6 h 55 min
